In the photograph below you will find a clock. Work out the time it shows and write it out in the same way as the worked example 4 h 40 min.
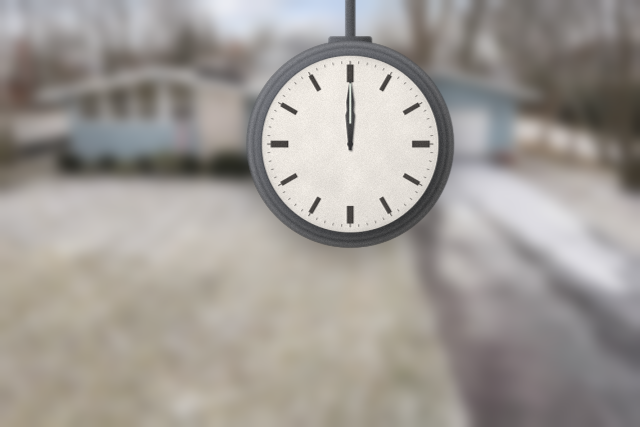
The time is 12 h 00 min
